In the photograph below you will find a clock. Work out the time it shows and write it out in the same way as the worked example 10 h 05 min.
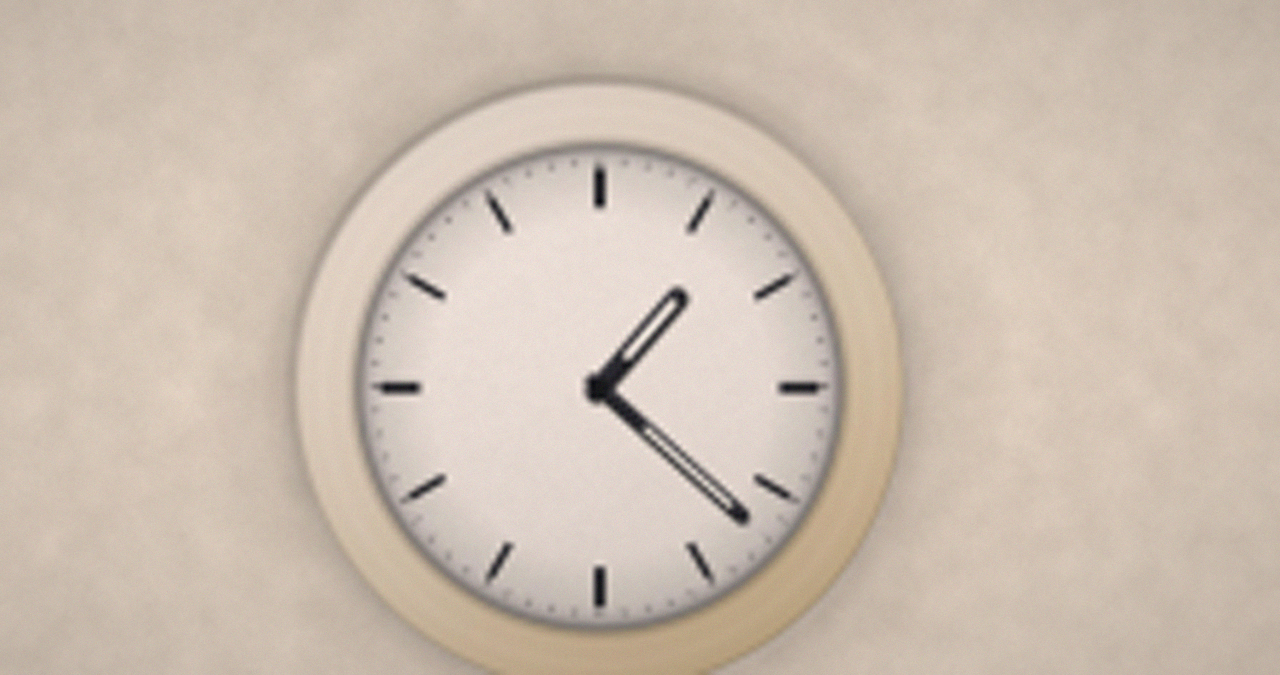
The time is 1 h 22 min
